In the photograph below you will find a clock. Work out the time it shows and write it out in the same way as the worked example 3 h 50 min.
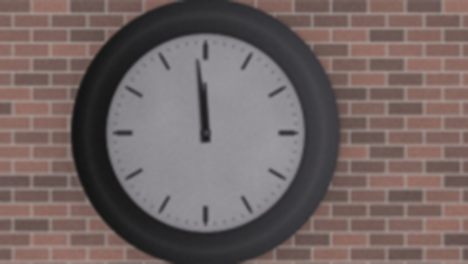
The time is 11 h 59 min
